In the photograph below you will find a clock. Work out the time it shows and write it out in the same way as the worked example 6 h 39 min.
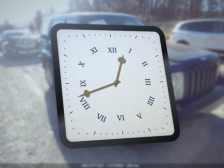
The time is 12 h 42 min
